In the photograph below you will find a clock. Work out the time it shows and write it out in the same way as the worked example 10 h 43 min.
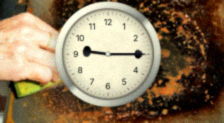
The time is 9 h 15 min
